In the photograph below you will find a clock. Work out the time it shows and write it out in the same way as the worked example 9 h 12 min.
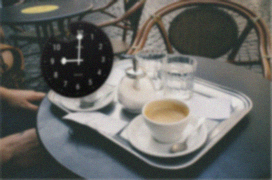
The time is 9 h 00 min
